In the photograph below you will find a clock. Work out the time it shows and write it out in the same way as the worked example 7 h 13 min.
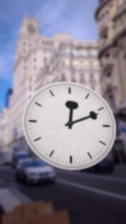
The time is 12 h 11 min
